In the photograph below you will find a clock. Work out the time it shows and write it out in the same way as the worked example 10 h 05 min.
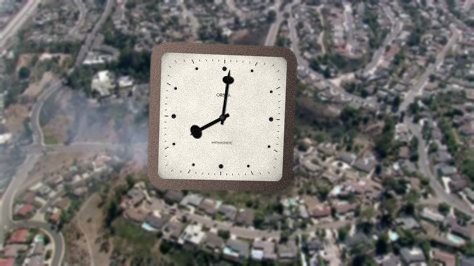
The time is 8 h 01 min
